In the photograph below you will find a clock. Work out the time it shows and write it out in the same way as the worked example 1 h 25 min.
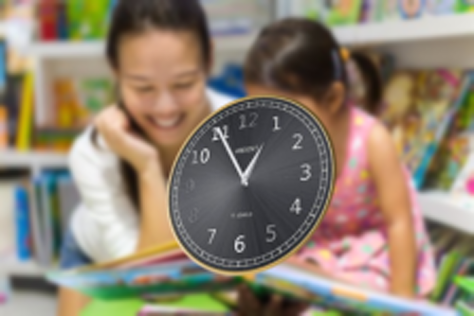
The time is 12 h 55 min
